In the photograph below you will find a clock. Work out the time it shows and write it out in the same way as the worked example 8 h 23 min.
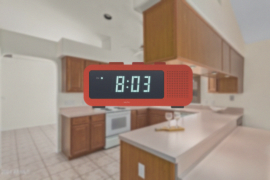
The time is 8 h 03 min
